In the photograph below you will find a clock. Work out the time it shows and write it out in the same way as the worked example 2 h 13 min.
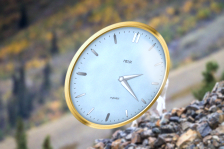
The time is 2 h 21 min
